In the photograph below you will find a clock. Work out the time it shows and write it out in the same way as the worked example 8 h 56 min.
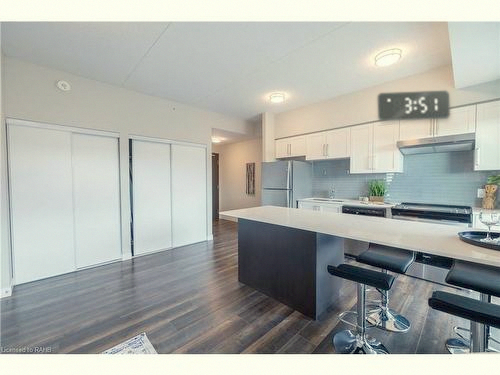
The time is 3 h 51 min
